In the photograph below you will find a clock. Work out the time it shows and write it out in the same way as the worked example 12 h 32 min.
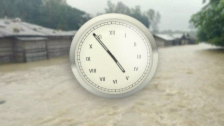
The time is 4 h 54 min
